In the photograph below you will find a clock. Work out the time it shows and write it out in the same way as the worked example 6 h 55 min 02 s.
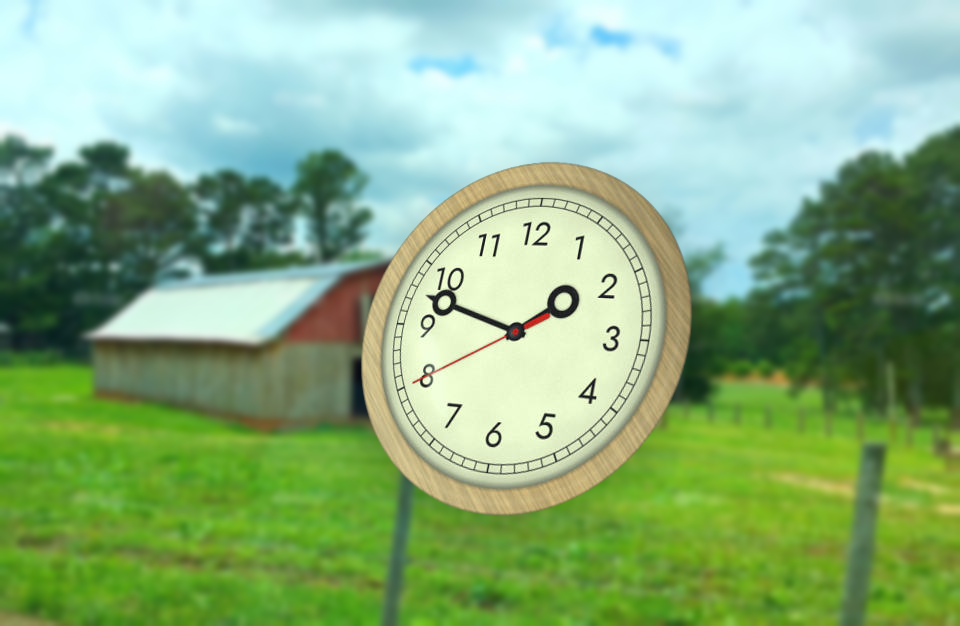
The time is 1 h 47 min 40 s
